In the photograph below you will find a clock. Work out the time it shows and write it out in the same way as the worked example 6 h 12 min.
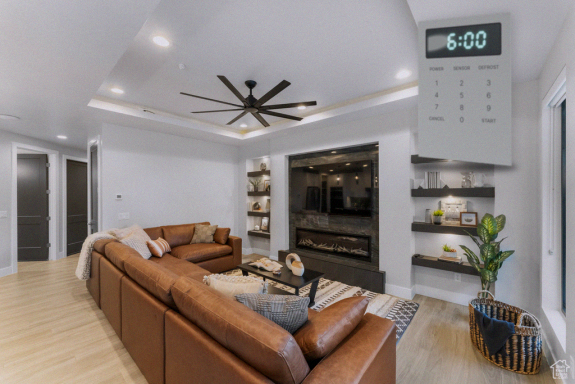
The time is 6 h 00 min
